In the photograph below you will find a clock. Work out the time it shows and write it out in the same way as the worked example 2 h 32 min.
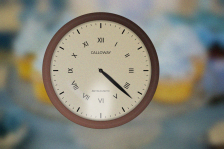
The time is 4 h 22 min
